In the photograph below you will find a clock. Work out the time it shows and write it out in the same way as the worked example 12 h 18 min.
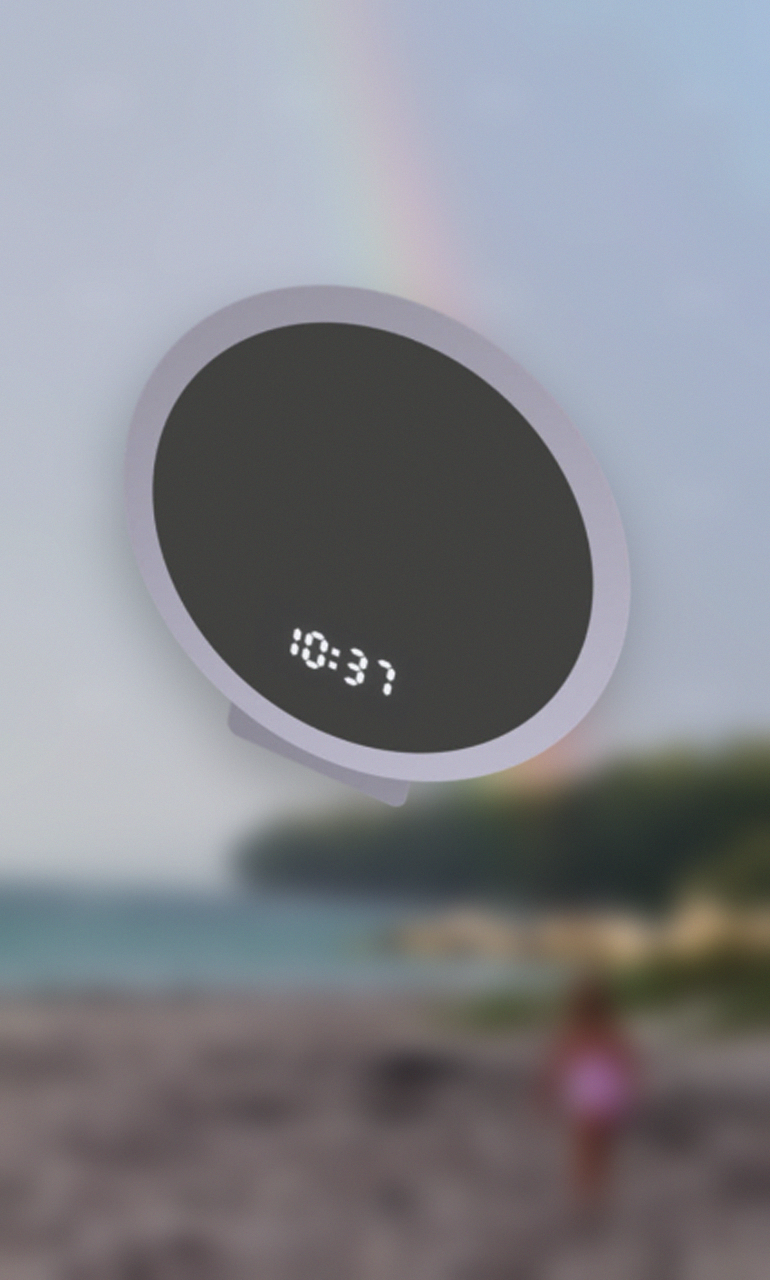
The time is 10 h 37 min
